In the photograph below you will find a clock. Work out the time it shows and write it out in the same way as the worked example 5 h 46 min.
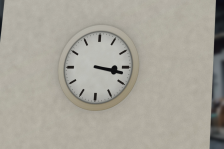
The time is 3 h 17 min
